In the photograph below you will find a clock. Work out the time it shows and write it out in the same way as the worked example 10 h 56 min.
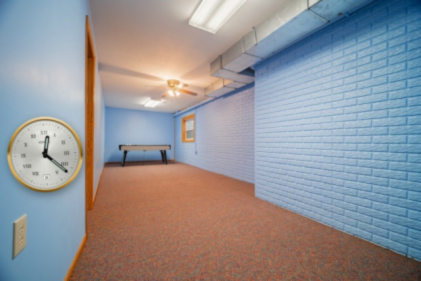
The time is 12 h 22 min
